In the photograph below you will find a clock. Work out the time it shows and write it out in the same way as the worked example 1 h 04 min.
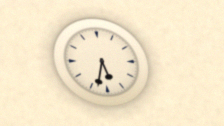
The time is 5 h 33 min
